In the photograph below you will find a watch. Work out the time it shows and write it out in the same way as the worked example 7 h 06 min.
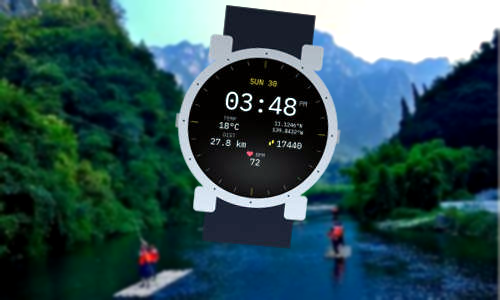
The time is 3 h 48 min
